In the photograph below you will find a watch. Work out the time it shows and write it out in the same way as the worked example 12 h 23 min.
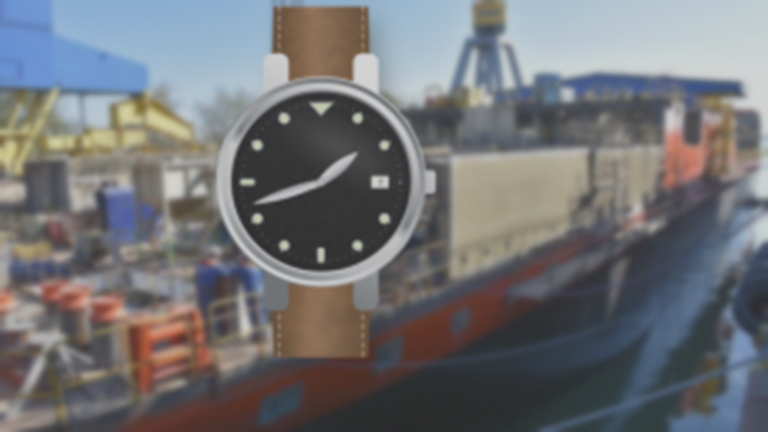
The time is 1 h 42 min
